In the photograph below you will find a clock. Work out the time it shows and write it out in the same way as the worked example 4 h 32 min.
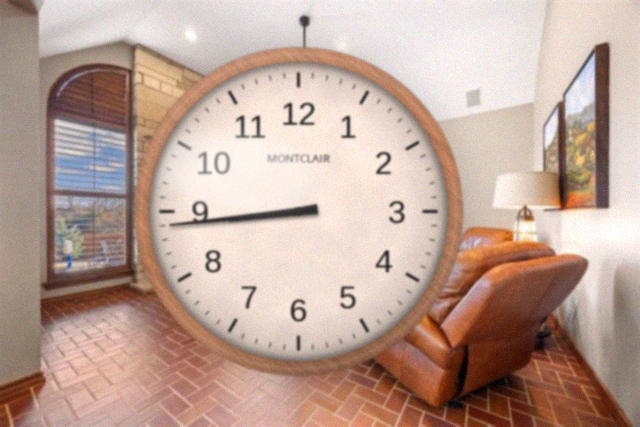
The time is 8 h 44 min
